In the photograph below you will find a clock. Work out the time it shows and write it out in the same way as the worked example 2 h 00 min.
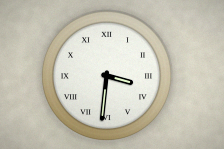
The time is 3 h 31 min
